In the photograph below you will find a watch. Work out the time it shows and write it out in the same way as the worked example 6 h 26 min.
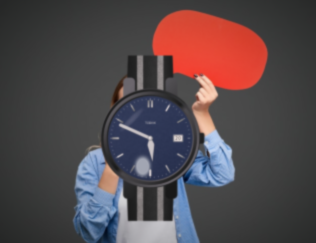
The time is 5 h 49 min
